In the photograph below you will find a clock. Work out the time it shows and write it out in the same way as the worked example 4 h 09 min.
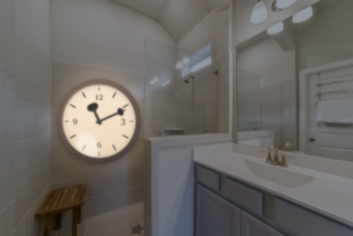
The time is 11 h 11 min
